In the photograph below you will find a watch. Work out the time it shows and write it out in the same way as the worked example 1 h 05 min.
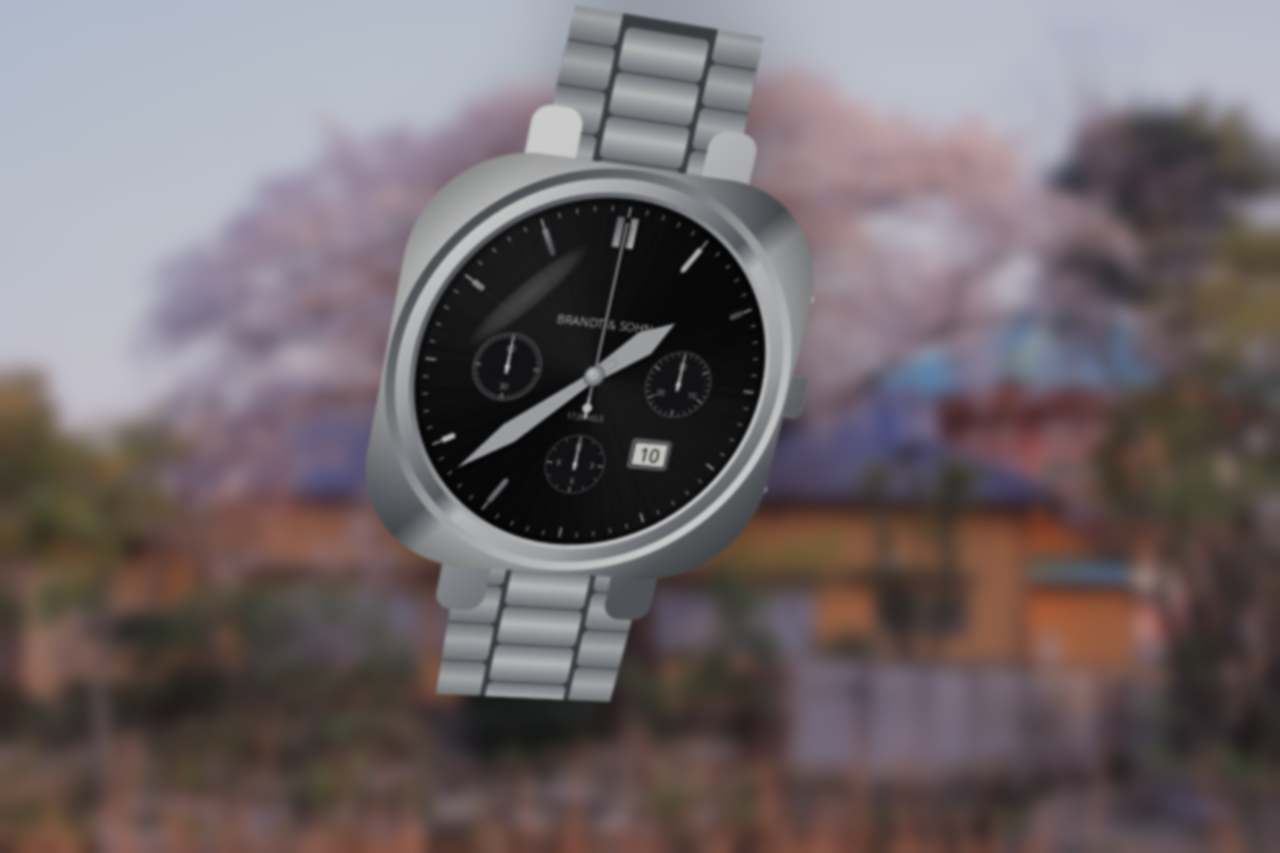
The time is 1 h 38 min
